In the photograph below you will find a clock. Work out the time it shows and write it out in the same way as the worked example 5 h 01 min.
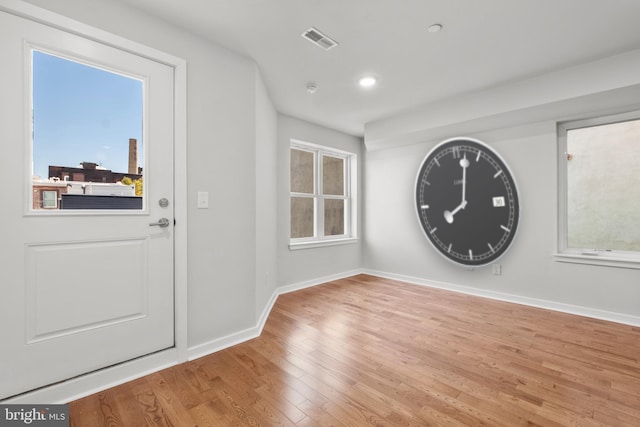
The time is 8 h 02 min
